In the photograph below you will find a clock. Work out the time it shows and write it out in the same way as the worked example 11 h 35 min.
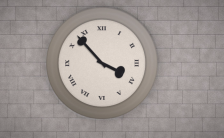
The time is 3 h 53 min
